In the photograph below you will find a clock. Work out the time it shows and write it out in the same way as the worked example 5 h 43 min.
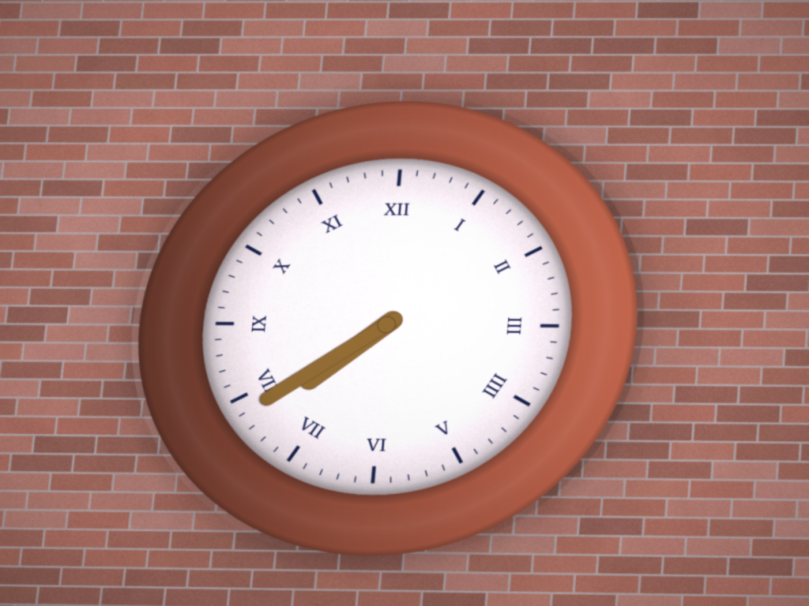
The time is 7 h 39 min
